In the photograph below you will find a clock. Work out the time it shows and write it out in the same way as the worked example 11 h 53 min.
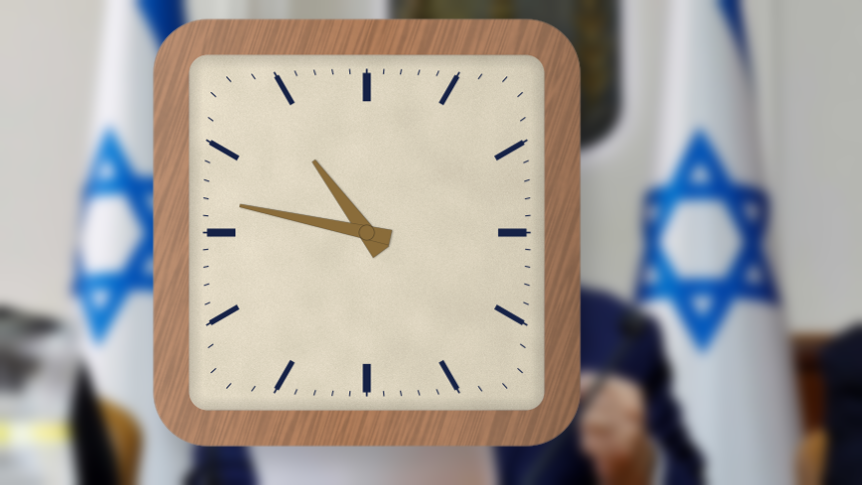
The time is 10 h 47 min
